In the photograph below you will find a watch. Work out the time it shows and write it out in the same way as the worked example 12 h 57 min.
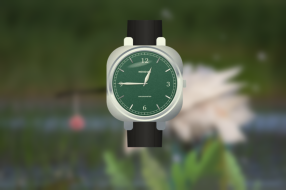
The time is 12 h 45 min
